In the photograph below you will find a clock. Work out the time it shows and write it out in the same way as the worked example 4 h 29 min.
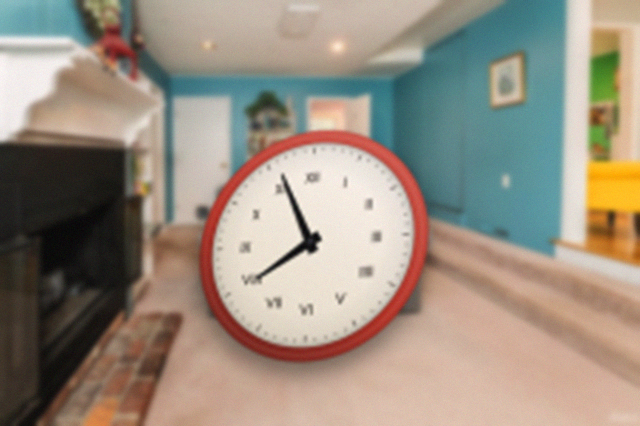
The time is 7 h 56 min
